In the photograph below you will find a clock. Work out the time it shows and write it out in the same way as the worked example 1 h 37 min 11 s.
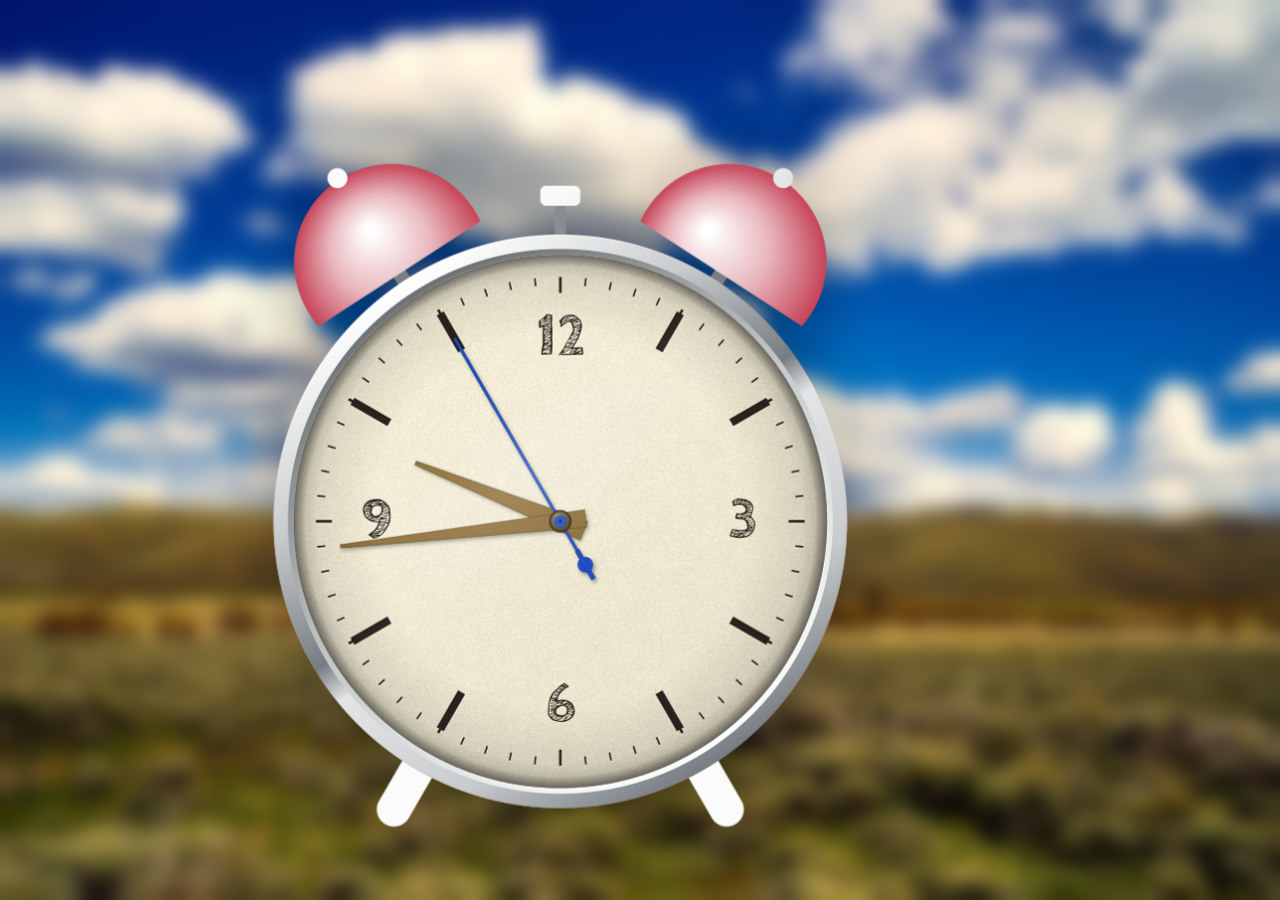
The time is 9 h 43 min 55 s
